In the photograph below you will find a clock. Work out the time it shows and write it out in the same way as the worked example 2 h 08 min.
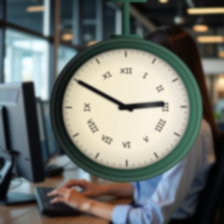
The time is 2 h 50 min
